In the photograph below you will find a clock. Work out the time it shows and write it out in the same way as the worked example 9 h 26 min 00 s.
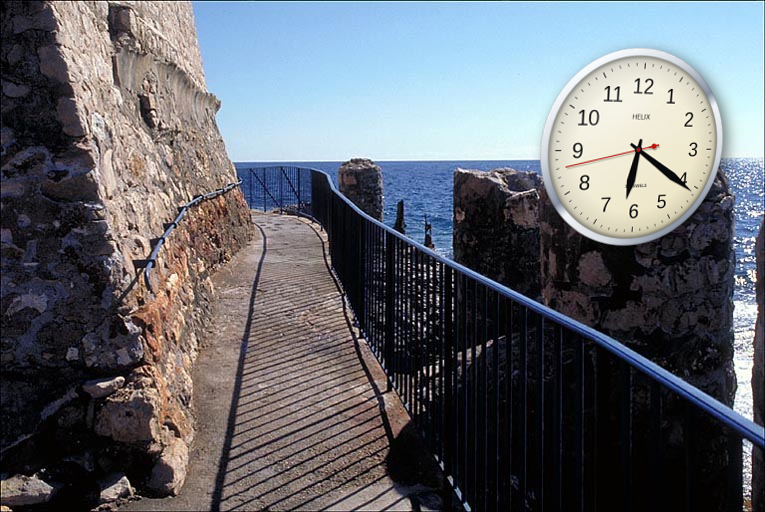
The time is 6 h 20 min 43 s
